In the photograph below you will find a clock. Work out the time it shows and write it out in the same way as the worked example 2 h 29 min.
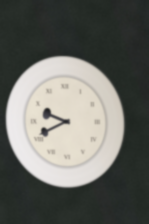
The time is 9 h 41 min
